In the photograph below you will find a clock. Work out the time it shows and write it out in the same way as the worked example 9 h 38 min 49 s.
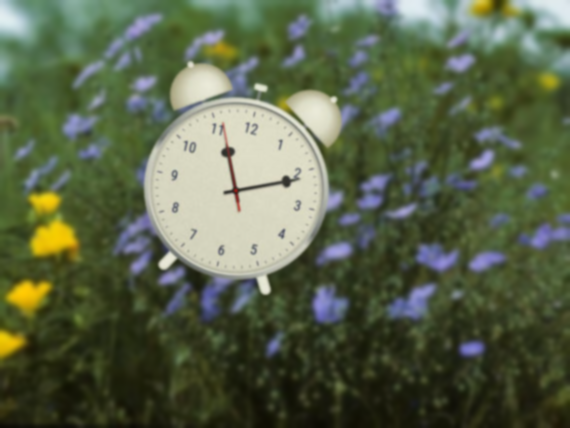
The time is 11 h 10 min 56 s
